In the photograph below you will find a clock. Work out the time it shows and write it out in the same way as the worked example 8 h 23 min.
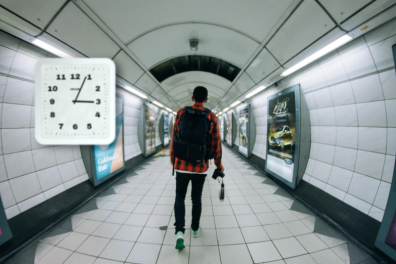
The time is 3 h 04 min
